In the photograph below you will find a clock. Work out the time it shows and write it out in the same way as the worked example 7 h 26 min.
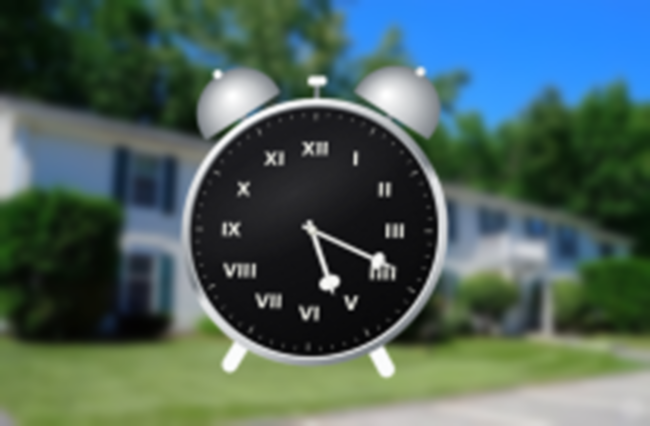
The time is 5 h 19 min
